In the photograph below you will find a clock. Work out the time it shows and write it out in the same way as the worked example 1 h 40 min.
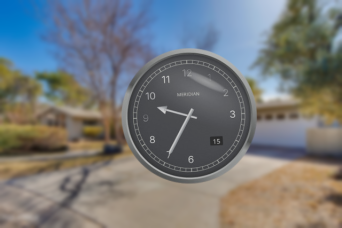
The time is 9 h 35 min
